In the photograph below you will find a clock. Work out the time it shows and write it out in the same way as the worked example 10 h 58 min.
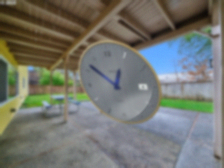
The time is 12 h 52 min
